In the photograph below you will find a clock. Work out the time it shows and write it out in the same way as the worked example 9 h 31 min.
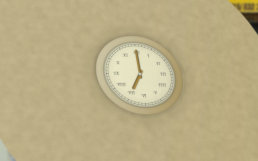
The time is 7 h 00 min
